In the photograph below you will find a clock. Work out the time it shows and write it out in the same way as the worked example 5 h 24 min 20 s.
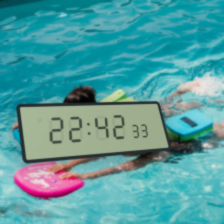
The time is 22 h 42 min 33 s
